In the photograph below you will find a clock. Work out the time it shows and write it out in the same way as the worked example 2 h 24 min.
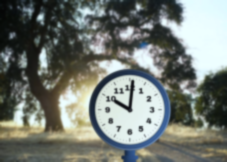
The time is 10 h 01 min
